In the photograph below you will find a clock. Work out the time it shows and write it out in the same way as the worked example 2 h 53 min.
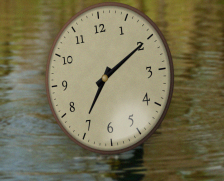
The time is 7 h 10 min
